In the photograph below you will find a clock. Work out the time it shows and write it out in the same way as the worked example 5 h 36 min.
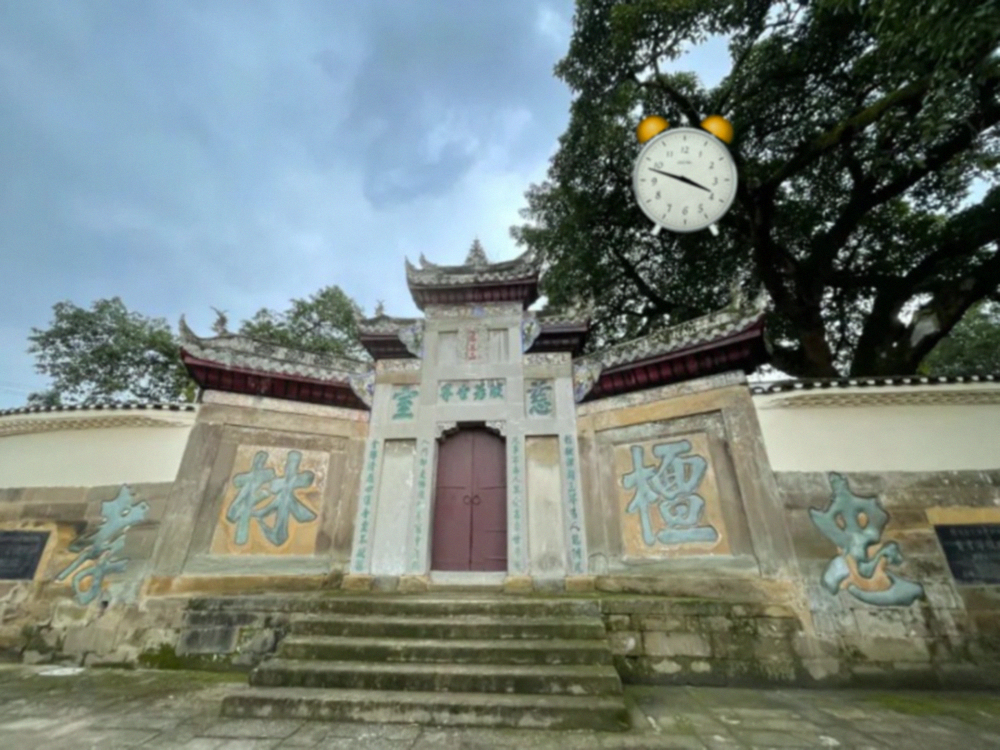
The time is 3 h 48 min
